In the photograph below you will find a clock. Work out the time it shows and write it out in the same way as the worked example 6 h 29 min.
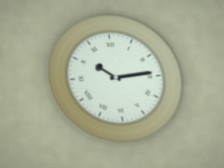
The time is 10 h 14 min
